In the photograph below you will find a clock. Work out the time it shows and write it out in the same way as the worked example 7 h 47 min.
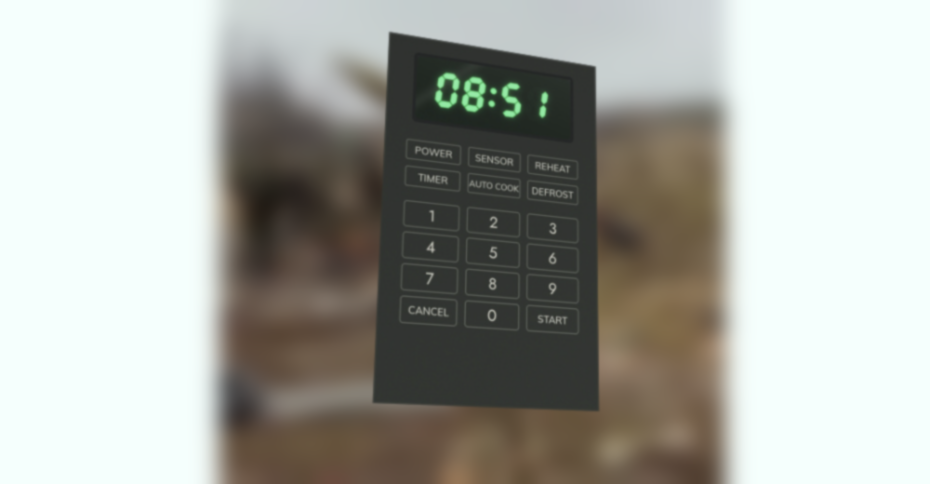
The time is 8 h 51 min
